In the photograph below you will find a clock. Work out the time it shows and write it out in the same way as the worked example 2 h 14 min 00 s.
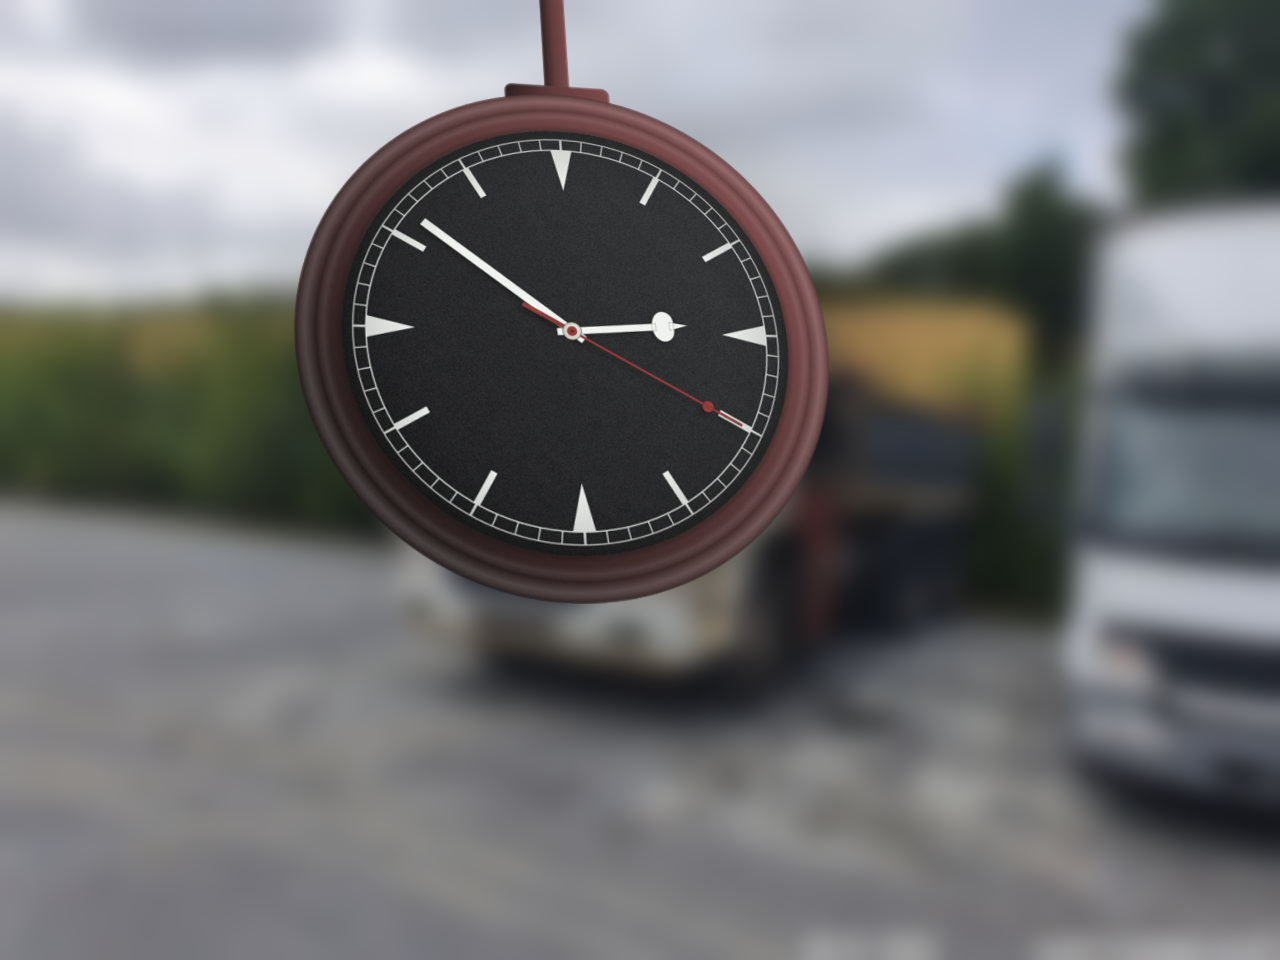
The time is 2 h 51 min 20 s
